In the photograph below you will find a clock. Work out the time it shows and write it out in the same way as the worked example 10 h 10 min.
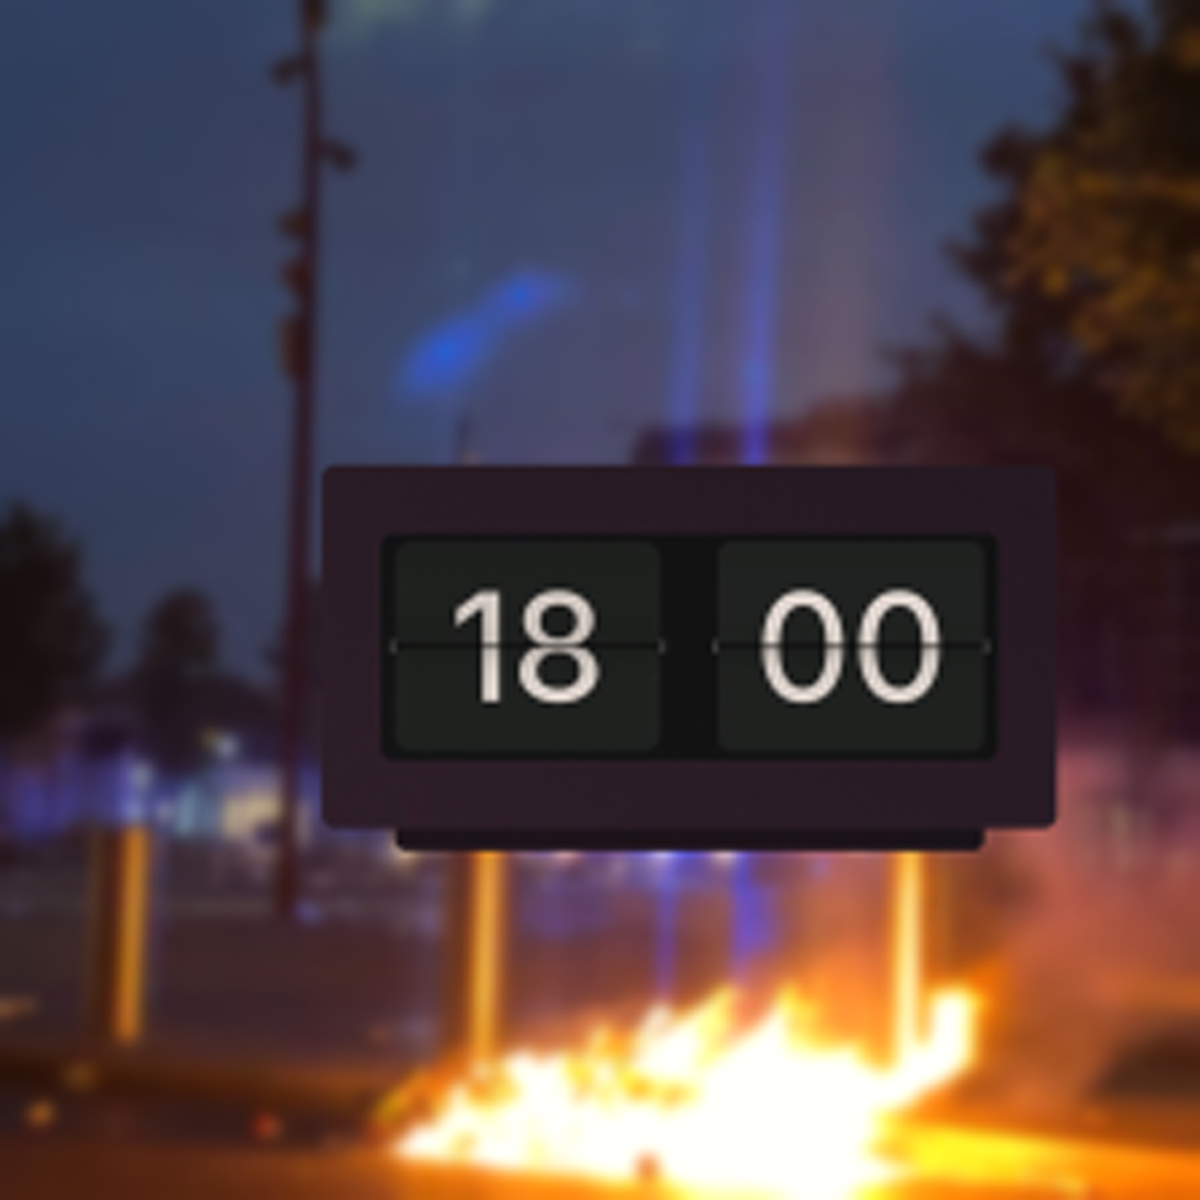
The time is 18 h 00 min
